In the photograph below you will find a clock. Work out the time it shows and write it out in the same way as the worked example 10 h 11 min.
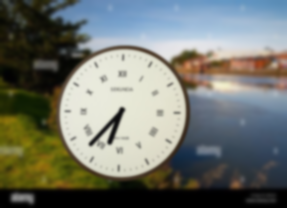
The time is 6 h 37 min
